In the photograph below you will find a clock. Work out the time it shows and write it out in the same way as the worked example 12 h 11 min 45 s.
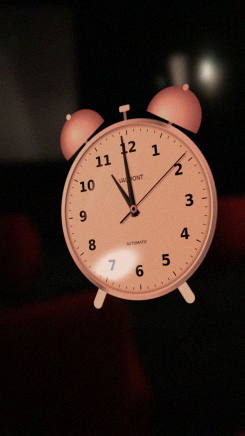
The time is 10 h 59 min 09 s
